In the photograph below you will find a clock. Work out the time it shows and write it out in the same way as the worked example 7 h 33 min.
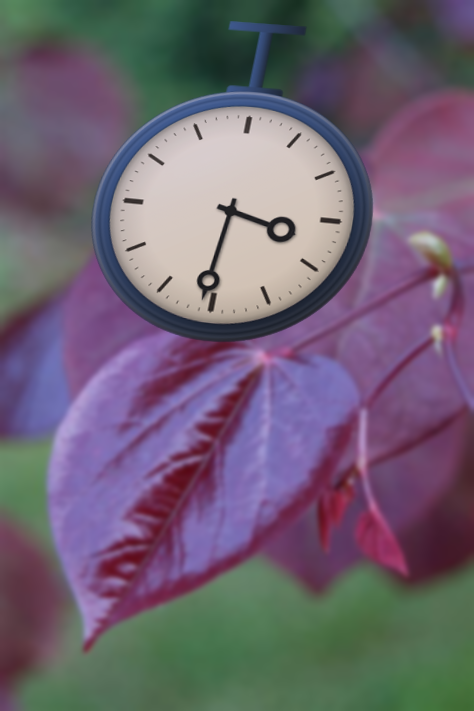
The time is 3 h 31 min
